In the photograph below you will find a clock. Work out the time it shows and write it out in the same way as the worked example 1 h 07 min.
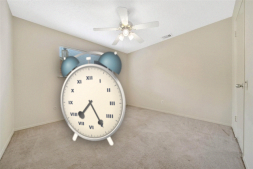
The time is 7 h 25 min
